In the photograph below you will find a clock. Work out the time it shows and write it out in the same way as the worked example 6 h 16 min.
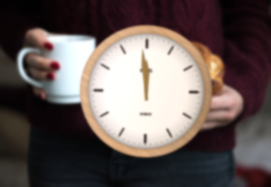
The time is 11 h 59 min
